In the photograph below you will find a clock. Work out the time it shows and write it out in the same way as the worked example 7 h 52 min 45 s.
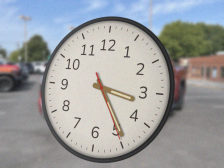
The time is 3 h 24 min 25 s
